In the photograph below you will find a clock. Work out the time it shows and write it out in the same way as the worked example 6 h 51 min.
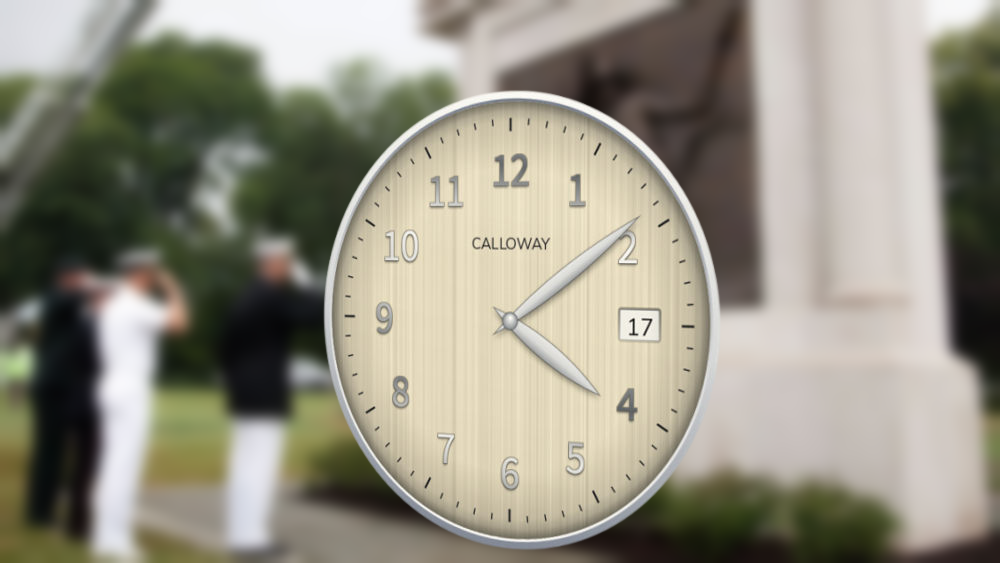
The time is 4 h 09 min
